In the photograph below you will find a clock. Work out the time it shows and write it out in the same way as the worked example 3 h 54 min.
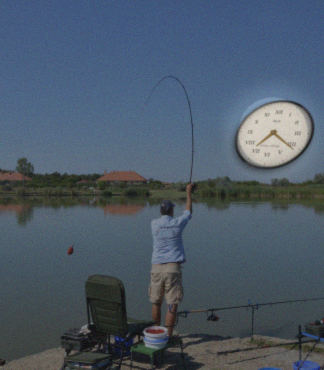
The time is 7 h 21 min
